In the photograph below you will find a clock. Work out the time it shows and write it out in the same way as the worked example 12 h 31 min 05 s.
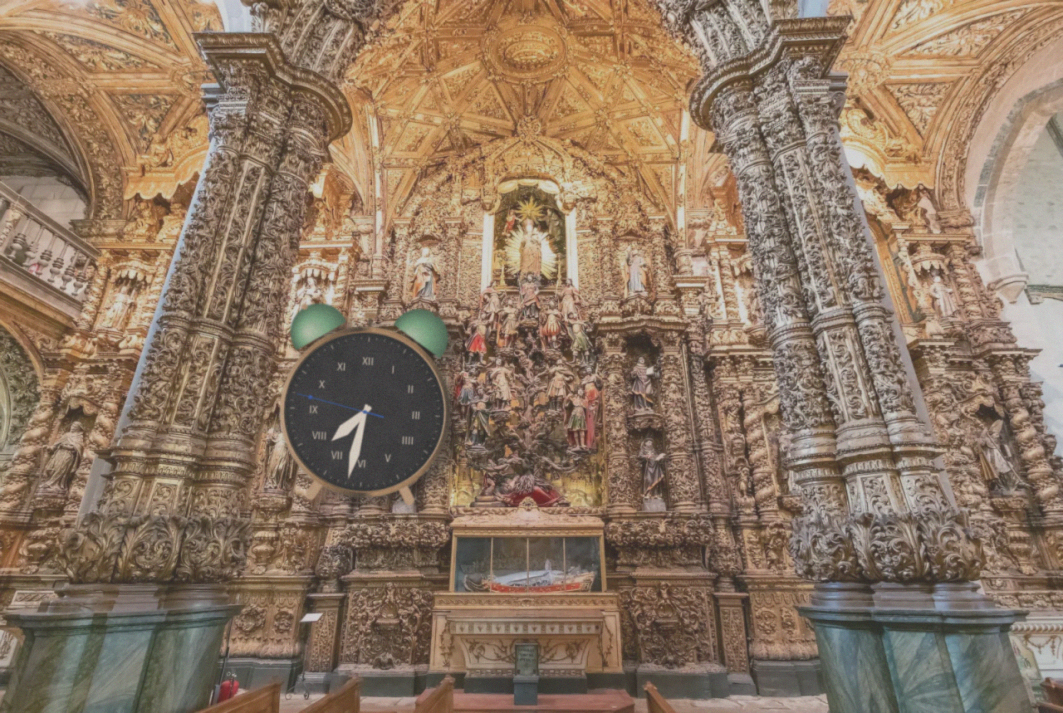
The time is 7 h 31 min 47 s
